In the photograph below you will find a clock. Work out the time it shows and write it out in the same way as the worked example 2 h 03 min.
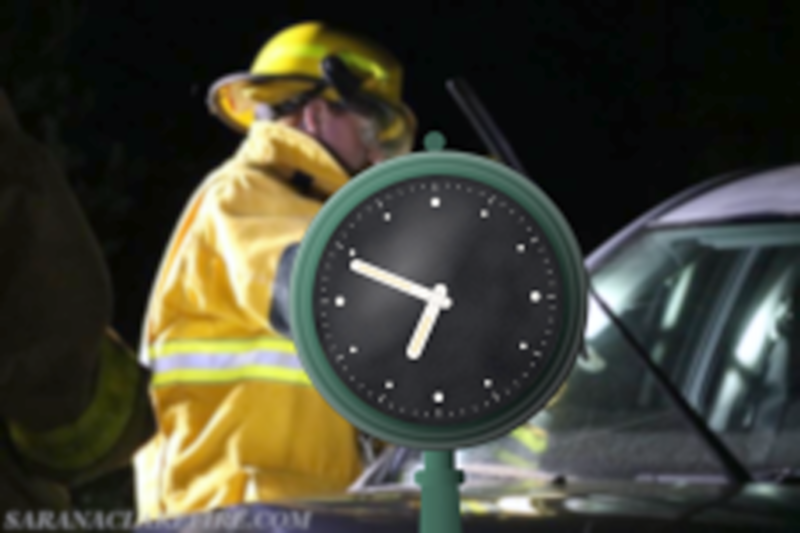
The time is 6 h 49 min
